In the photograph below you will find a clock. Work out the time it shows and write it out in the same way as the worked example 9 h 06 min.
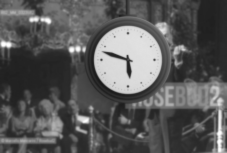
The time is 5 h 48 min
